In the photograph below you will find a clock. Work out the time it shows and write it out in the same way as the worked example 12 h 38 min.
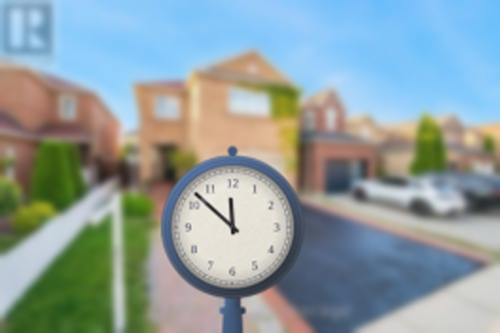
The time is 11 h 52 min
